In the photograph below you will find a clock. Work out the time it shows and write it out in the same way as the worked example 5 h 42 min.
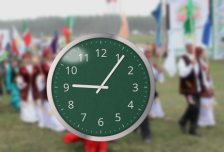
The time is 9 h 06 min
